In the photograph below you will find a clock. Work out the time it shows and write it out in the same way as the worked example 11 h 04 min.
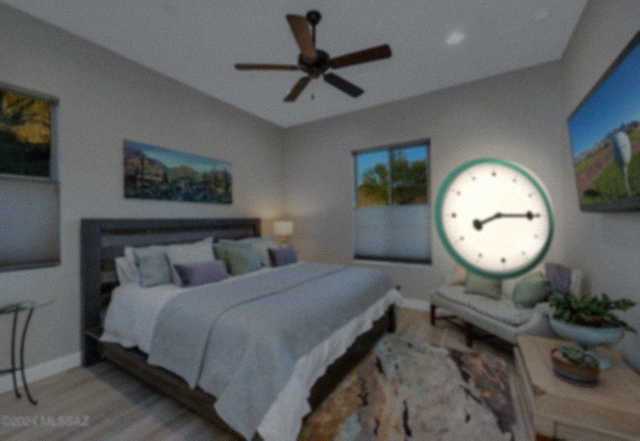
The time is 8 h 15 min
